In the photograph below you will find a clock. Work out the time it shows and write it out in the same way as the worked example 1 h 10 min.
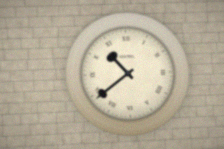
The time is 10 h 39 min
